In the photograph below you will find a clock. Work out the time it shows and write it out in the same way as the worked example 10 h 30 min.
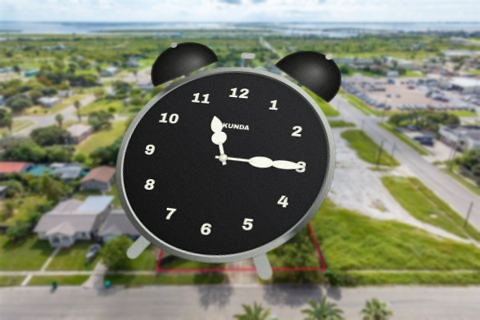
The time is 11 h 15 min
